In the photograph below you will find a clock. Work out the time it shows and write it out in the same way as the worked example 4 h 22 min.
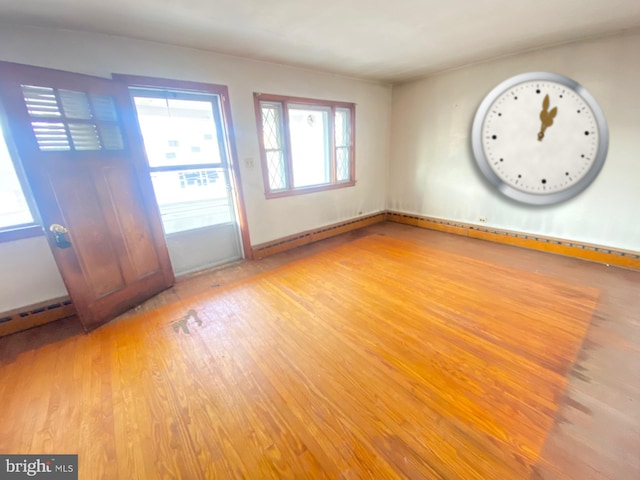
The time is 1 h 02 min
